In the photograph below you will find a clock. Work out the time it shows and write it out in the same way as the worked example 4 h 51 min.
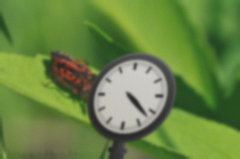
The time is 4 h 22 min
